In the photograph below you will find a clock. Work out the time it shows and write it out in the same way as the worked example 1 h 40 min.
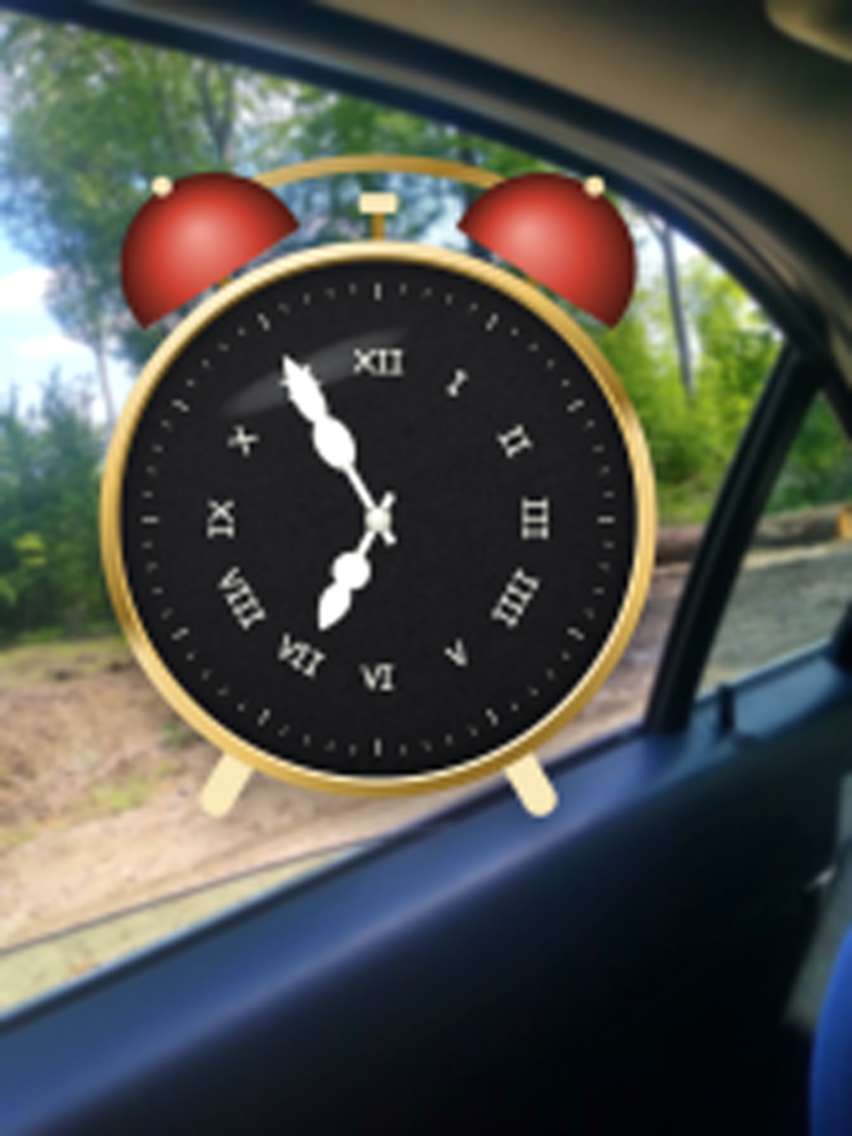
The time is 6 h 55 min
